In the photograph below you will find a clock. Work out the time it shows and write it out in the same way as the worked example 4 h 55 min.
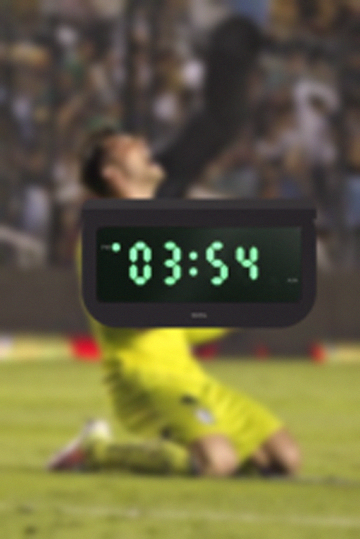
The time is 3 h 54 min
